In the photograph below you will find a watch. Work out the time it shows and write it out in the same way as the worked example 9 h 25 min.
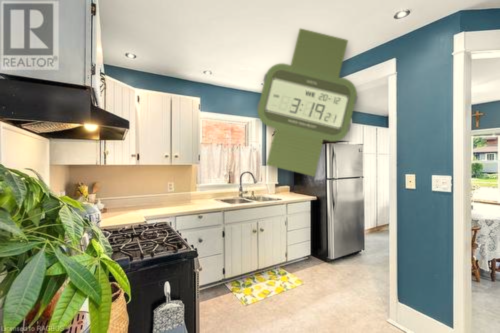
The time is 3 h 19 min
